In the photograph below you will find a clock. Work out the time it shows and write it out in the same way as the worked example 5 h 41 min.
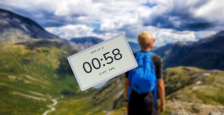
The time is 0 h 58 min
